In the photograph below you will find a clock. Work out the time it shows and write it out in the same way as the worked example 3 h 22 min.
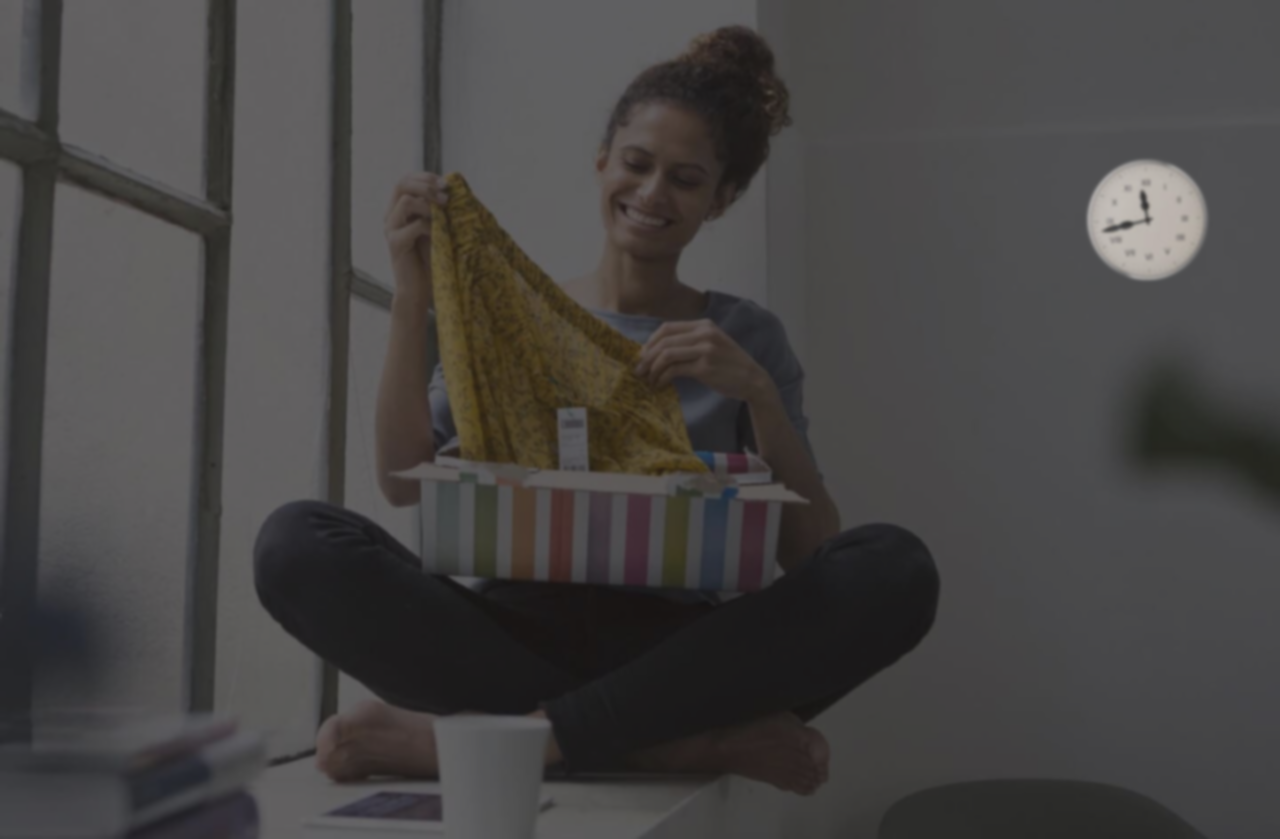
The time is 11 h 43 min
